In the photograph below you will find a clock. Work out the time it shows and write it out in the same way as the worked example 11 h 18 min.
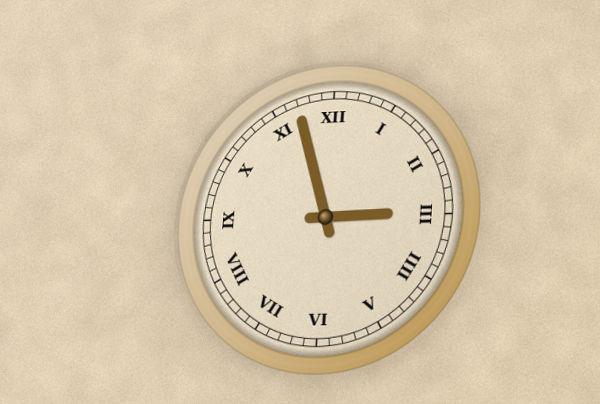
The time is 2 h 57 min
